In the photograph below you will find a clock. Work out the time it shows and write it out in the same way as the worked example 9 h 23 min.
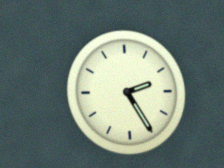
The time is 2 h 25 min
